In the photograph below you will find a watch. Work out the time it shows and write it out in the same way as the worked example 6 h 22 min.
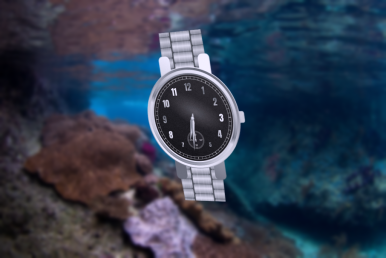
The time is 6 h 31 min
